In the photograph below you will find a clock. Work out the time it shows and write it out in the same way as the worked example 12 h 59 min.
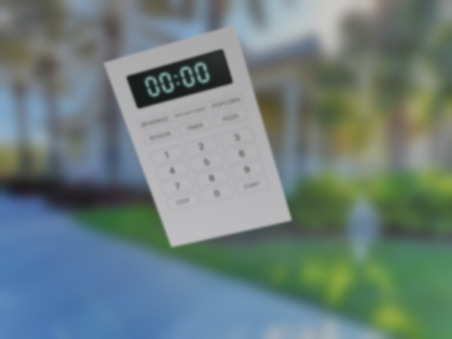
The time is 0 h 00 min
